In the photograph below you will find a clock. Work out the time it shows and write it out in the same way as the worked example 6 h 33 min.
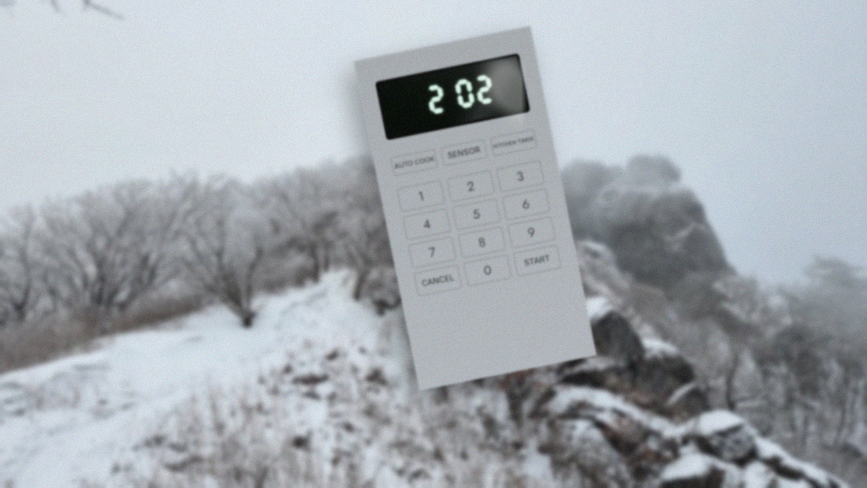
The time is 2 h 02 min
